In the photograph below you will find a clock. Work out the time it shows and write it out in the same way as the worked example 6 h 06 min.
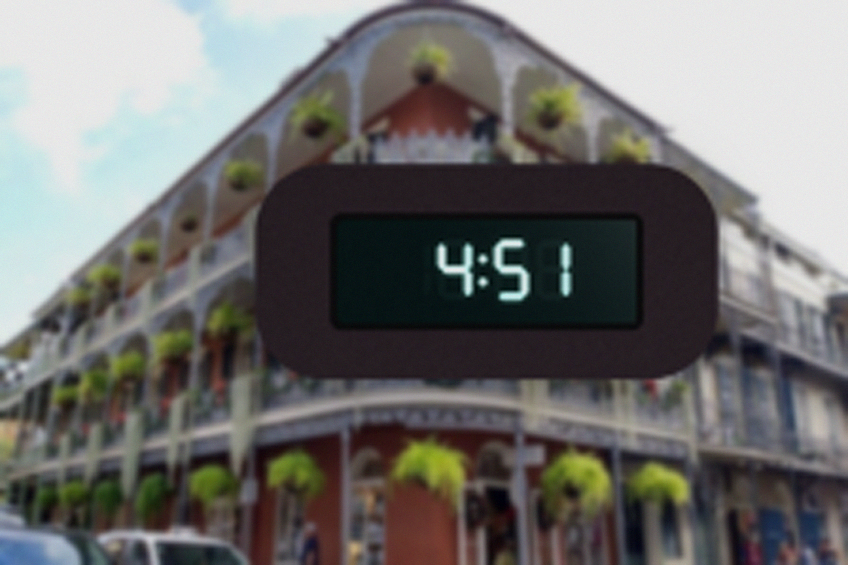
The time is 4 h 51 min
